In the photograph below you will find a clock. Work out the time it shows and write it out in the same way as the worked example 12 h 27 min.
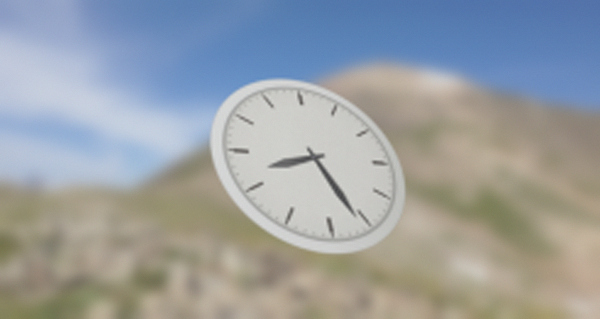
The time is 8 h 26 min
